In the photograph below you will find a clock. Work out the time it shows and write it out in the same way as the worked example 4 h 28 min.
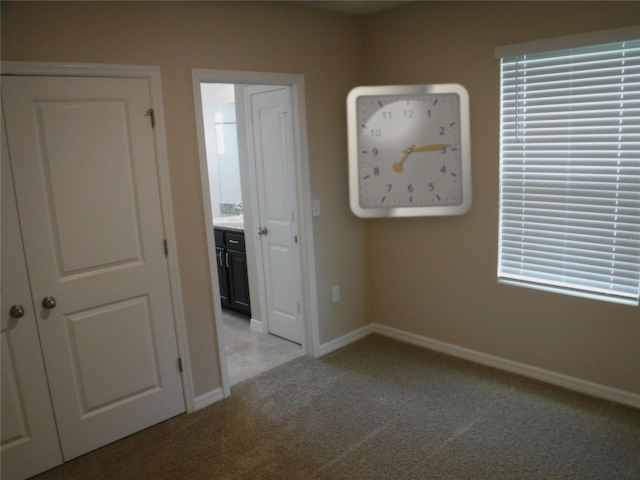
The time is 7 h 14 min
